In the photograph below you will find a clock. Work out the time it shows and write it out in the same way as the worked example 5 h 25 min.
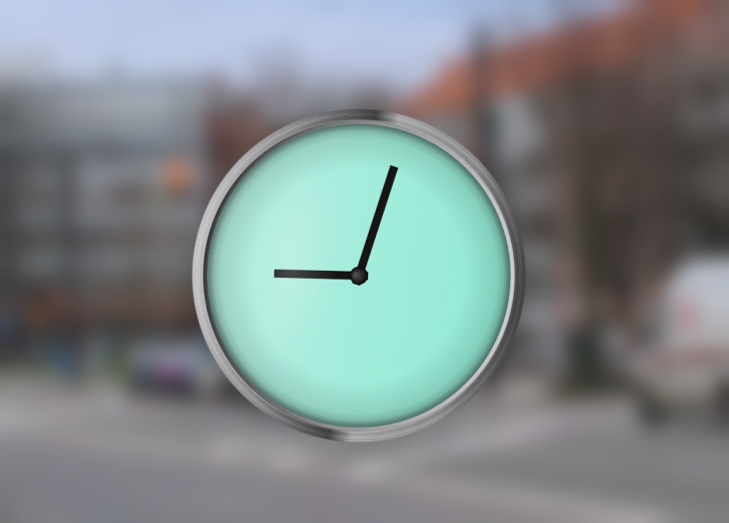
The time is 9 h 03 min
